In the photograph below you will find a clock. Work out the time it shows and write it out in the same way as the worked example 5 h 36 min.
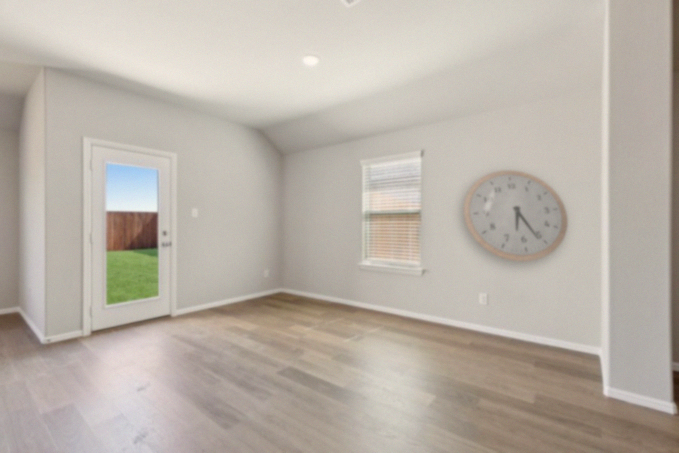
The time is 6 h 26 min
